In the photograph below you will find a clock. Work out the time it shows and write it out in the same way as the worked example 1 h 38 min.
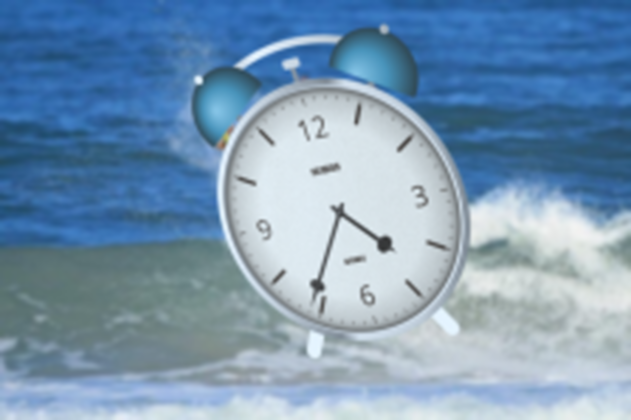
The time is 4 h 36 min
